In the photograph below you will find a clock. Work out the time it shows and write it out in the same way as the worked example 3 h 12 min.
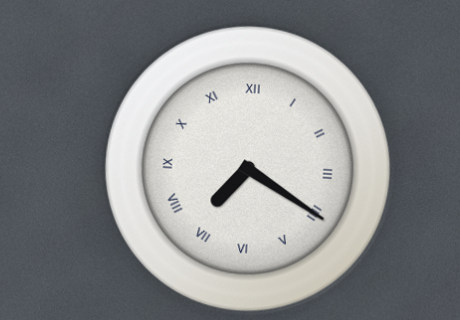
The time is 7 h 20 min
